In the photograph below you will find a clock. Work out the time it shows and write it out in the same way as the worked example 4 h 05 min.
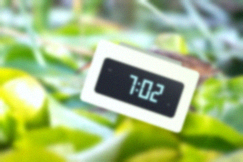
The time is 7 h 02 min
